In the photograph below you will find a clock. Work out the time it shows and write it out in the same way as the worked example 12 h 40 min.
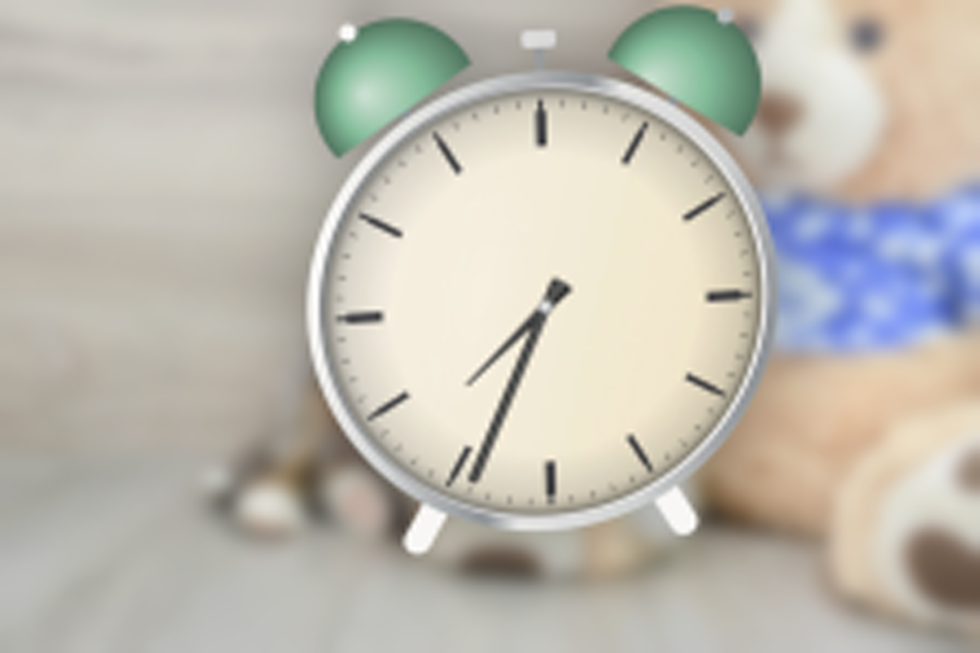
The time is 7 h 34 min
